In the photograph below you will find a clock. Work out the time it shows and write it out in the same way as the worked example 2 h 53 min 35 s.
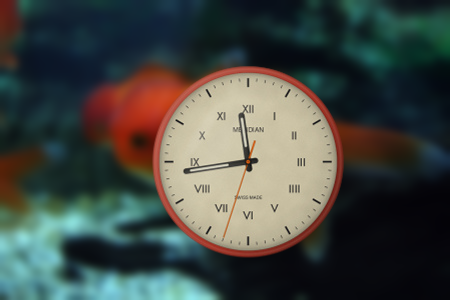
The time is 11 h 43 min 33 s
